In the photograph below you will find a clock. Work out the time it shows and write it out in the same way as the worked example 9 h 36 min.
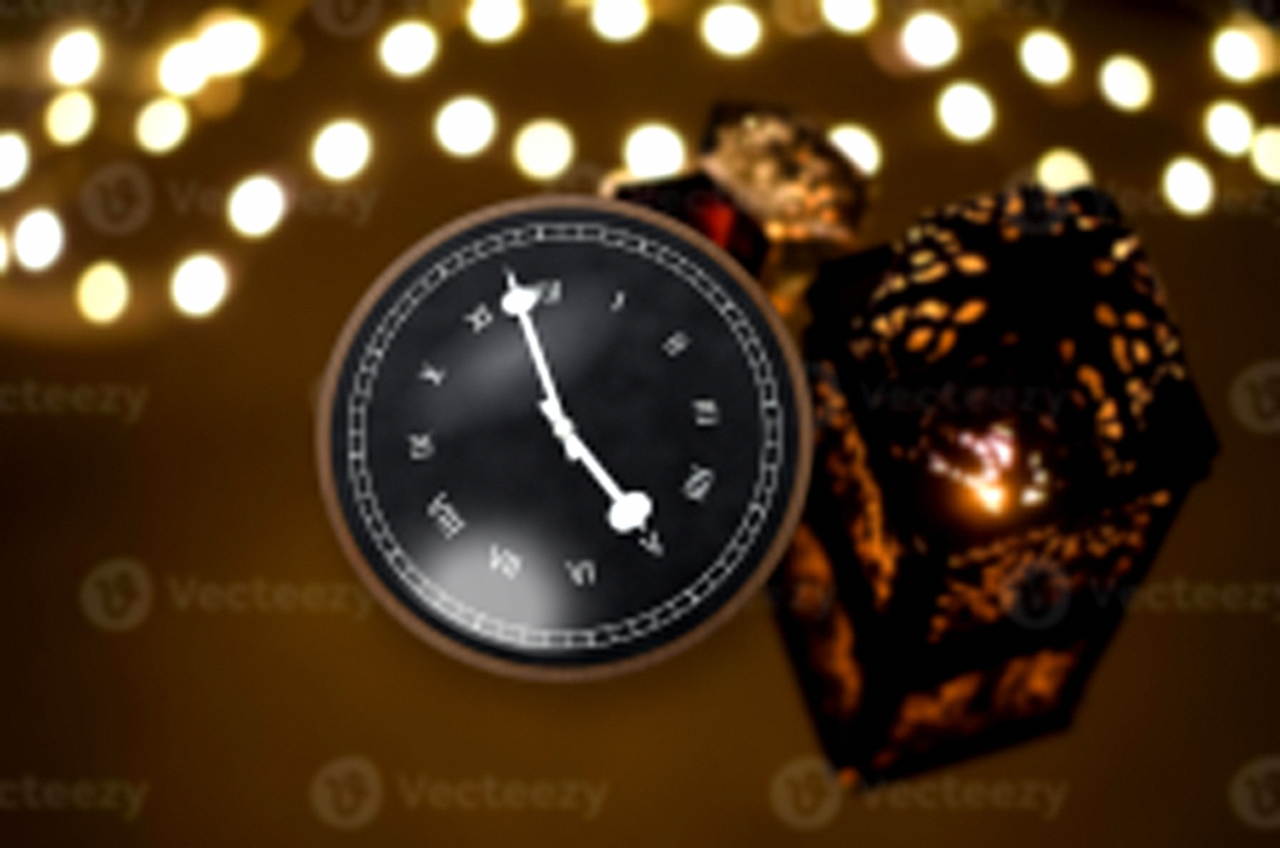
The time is 4 h 58 min
